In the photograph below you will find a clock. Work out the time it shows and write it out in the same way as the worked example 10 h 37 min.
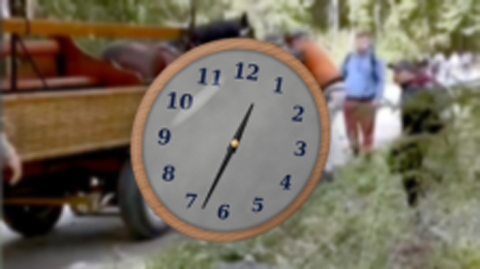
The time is 12 h 33 min
